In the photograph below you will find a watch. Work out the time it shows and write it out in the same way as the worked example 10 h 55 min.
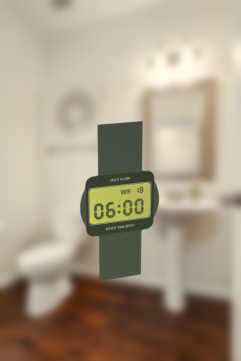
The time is 6 h 00 min
